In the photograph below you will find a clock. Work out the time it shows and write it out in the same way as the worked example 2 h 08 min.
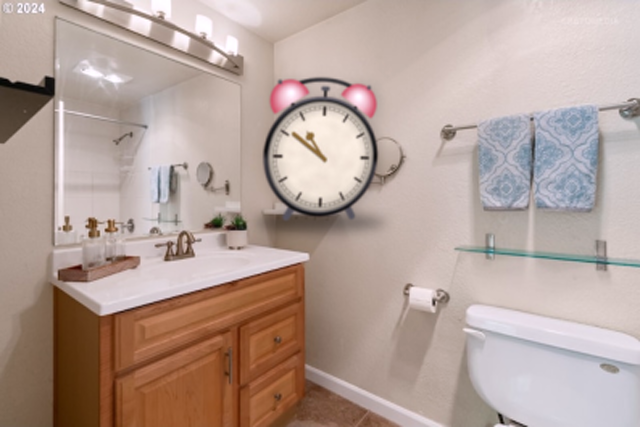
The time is 10 h 51 min
